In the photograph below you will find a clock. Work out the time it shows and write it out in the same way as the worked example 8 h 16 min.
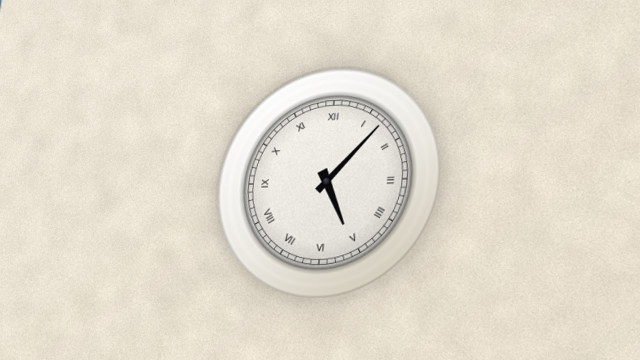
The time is 5 h 07 min
